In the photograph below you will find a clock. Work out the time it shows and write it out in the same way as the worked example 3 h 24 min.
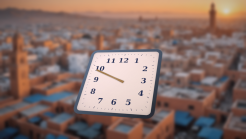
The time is 9 h 49 min
